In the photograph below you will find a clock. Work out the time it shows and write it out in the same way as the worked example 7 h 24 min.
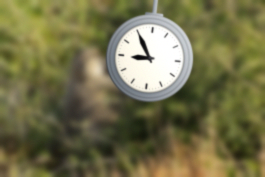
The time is 8 h 55 min
